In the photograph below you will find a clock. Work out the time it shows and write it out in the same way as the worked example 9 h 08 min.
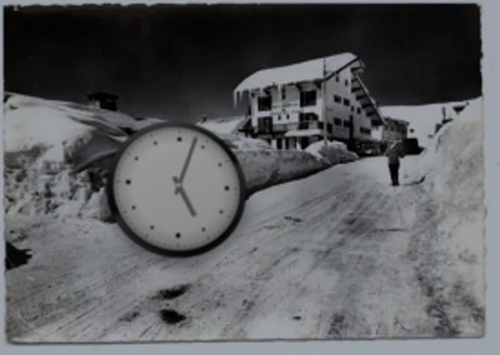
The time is 5 h 03 min
